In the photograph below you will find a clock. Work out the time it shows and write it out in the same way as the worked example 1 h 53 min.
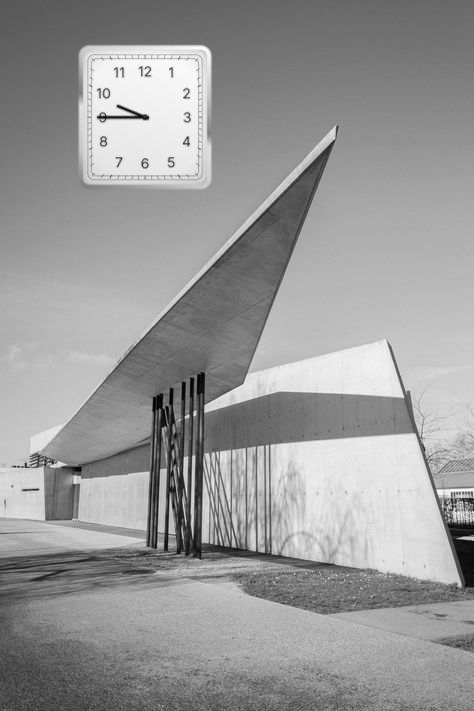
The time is 9 h 45 min
